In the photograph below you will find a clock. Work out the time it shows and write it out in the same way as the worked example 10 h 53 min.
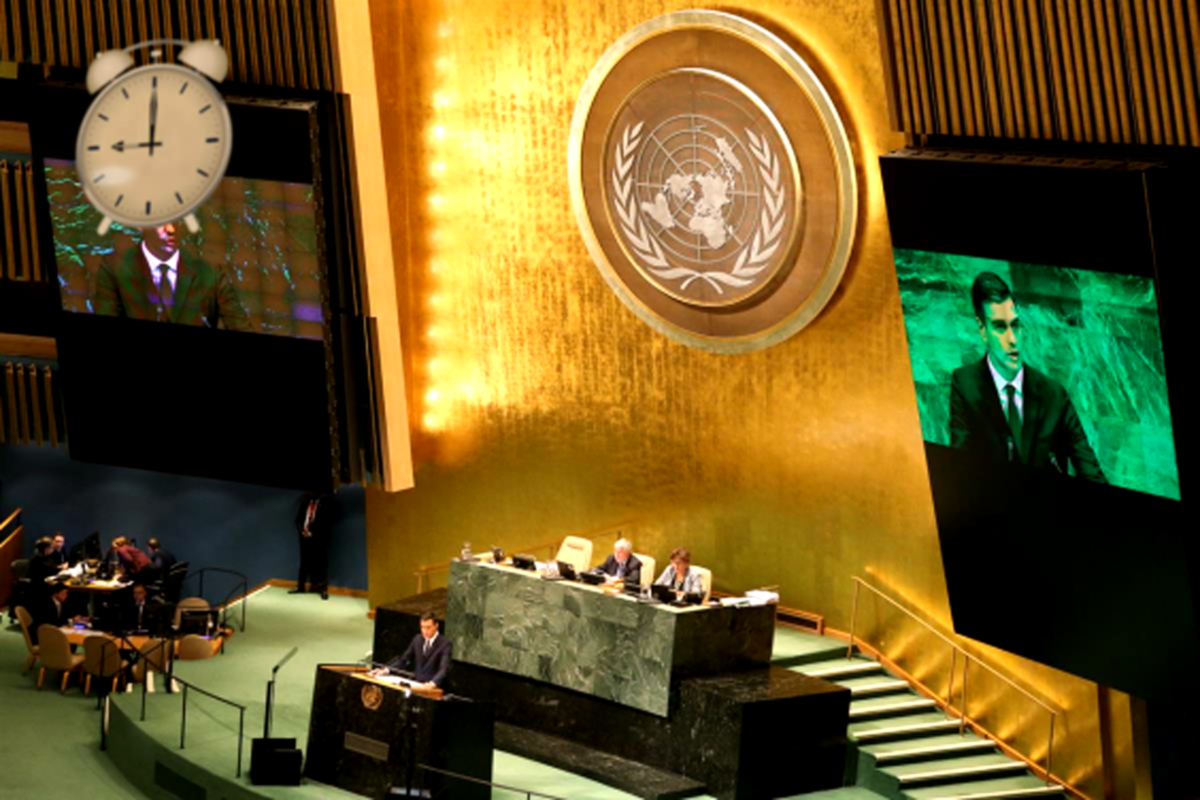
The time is 9 h 00 min
